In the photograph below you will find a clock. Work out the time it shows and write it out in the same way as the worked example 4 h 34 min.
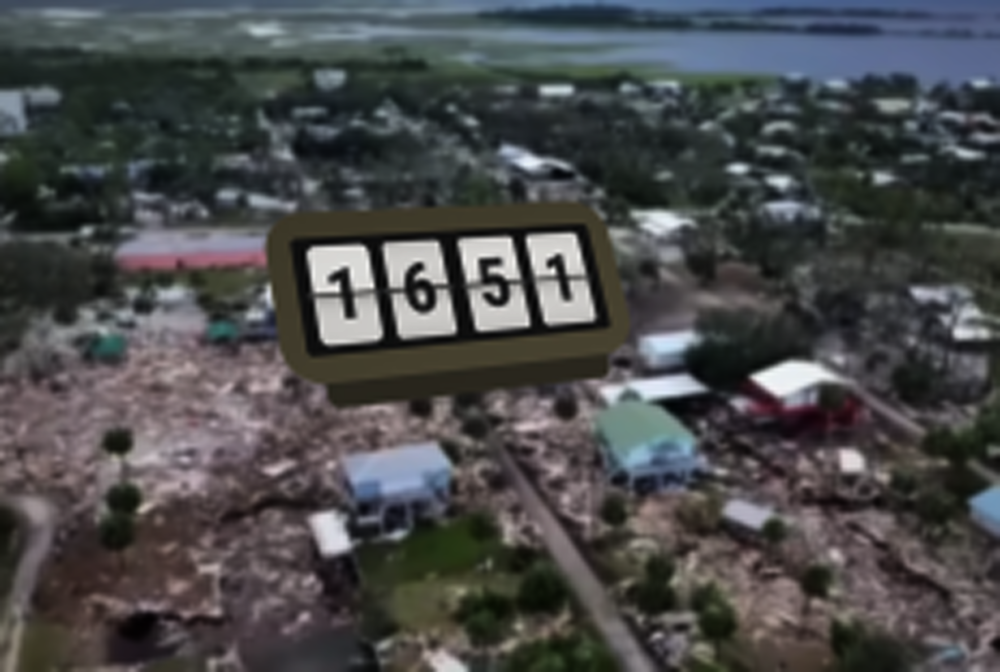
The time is 16 h 51 min
